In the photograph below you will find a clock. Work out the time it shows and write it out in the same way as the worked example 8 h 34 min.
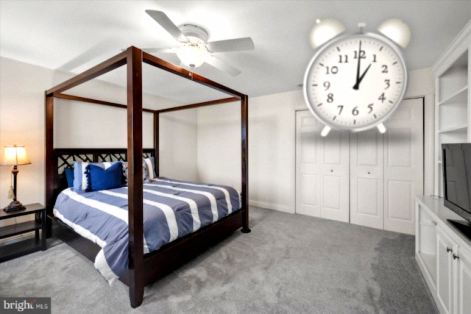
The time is 1 h 00 min
